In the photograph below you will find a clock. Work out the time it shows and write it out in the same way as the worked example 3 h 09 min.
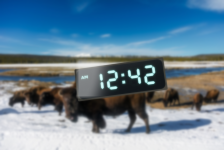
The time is 12 h 42 min
